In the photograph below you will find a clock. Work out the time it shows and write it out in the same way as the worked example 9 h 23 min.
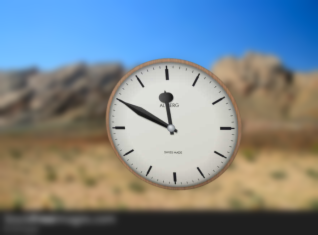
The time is 11 h 50 min
